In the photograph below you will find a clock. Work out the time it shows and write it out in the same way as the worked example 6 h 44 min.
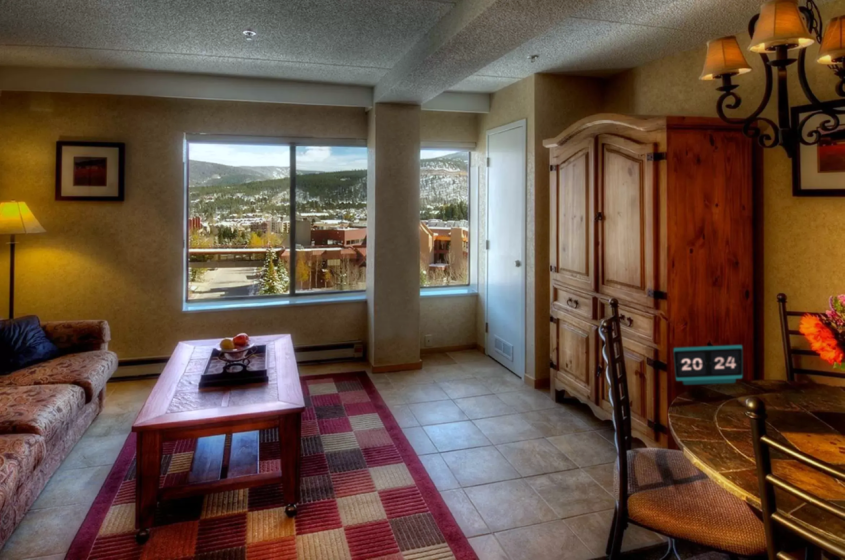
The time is 20 h 24 min
